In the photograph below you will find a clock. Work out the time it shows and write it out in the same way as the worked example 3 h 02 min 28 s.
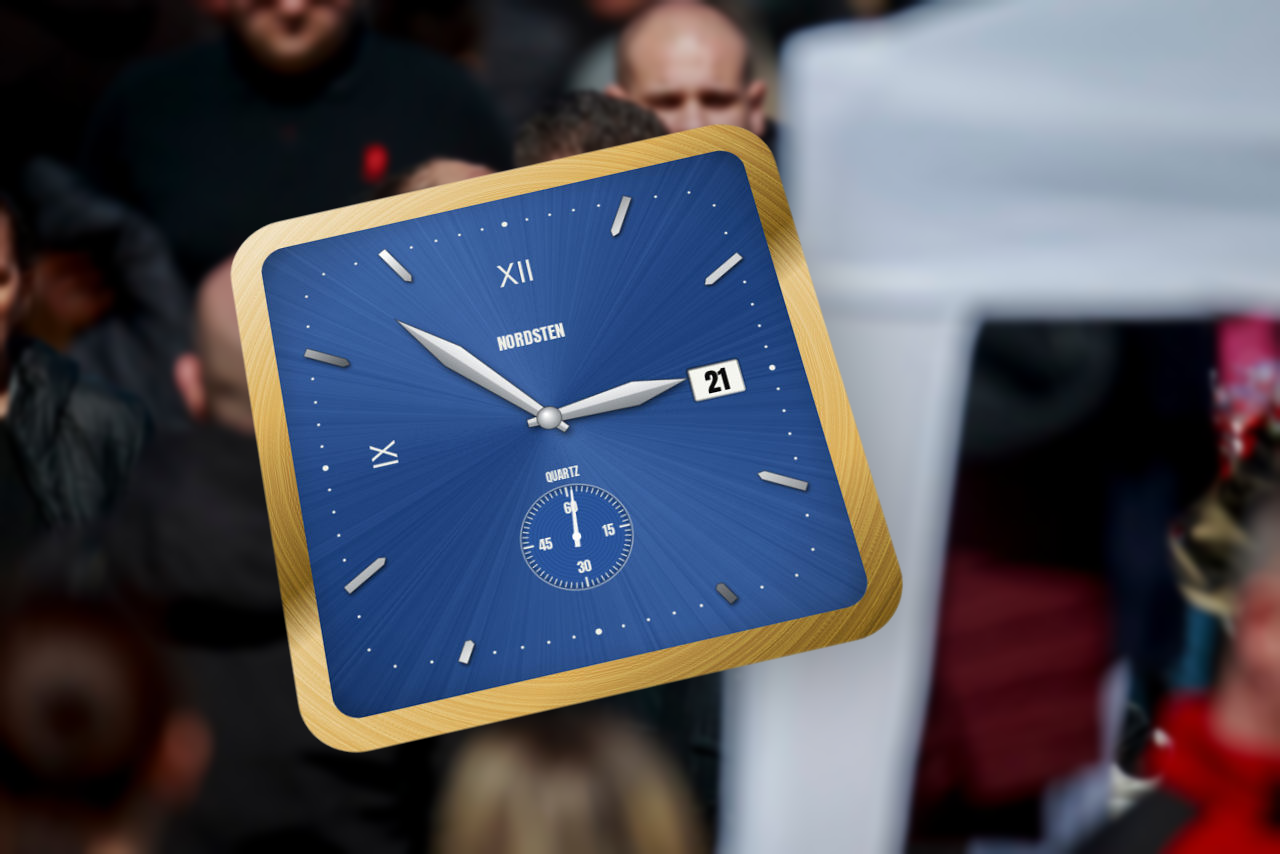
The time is 2 h 53 min 01 s
